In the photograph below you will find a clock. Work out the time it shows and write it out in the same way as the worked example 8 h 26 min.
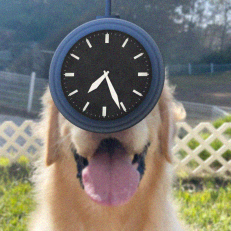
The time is 7 h 26 min
